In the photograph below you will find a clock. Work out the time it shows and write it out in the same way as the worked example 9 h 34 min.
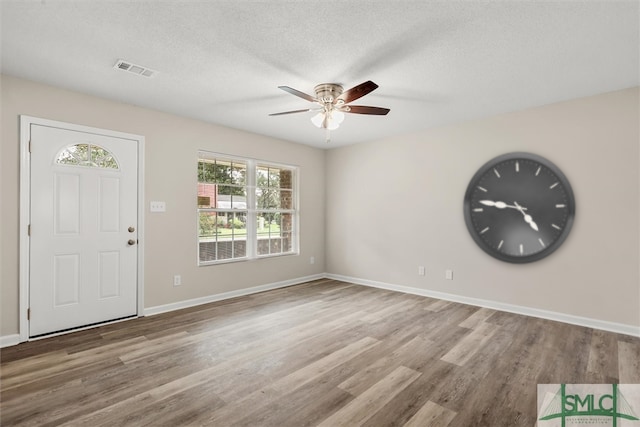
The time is 4 h 47 min
